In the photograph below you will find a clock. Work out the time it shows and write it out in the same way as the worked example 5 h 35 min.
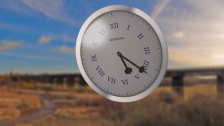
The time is 5 h 22 min
